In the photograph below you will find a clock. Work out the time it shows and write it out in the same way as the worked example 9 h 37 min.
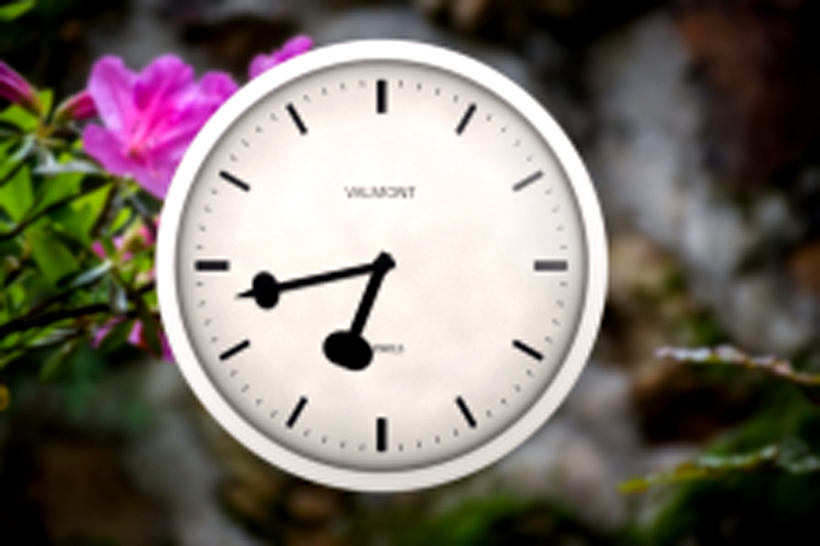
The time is 6 h 43 min
